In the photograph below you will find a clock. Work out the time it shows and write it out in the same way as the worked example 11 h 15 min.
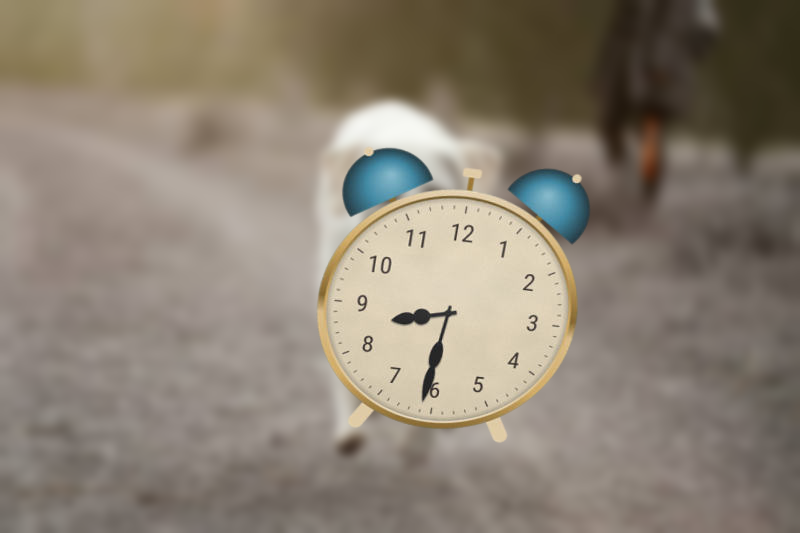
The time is 8 h 31 min
